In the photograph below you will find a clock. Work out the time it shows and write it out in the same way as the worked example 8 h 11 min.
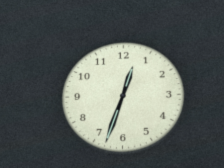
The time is 12 h 33 min
